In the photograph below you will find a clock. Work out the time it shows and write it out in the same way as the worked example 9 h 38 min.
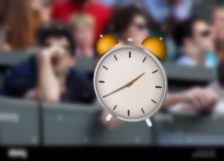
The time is 1 h 40 min
